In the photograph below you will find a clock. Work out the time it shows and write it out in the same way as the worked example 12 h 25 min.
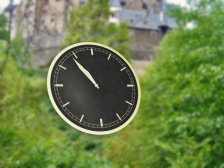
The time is 10 h 54 min
